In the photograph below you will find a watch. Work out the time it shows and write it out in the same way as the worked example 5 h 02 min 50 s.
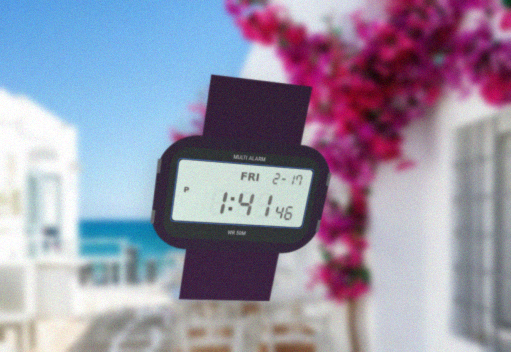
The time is 1 h 41 min 46 s
